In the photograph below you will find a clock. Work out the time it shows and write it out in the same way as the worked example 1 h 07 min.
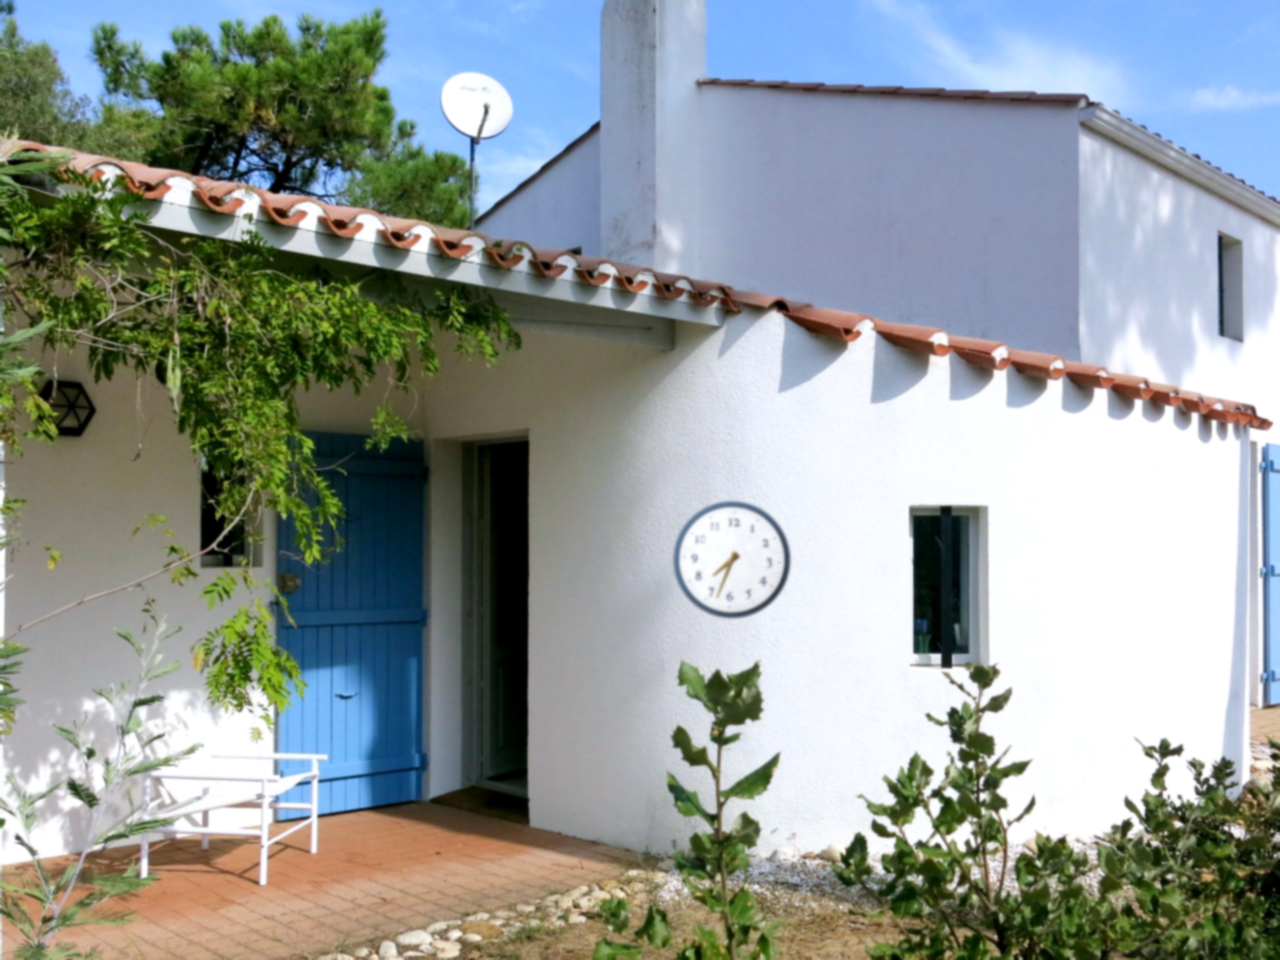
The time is 7 h 33 min
